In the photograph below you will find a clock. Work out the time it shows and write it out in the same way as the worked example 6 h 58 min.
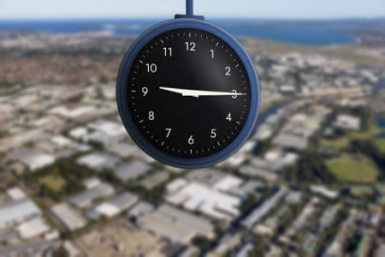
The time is 9 h 15 min
